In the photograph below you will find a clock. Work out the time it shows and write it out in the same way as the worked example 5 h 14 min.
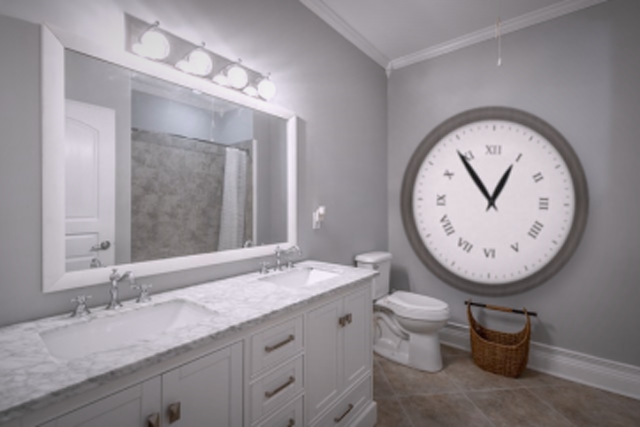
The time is 12 h 54 min
